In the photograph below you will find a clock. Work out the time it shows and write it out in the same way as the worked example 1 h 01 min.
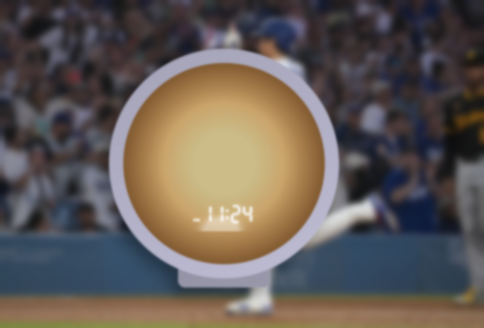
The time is 11 h 24 min
